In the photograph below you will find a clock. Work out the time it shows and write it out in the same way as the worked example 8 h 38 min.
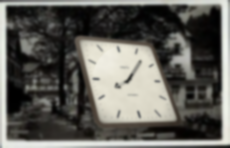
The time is 8 h 07 min
